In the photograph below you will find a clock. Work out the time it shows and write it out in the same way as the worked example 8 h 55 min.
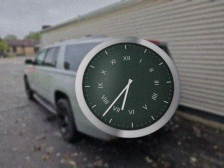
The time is 6 h 37 min
